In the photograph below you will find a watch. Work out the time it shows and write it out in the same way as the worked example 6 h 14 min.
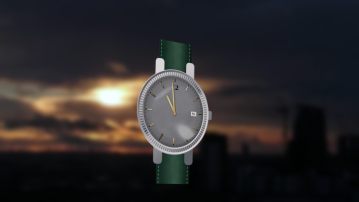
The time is 10 h 59 min
